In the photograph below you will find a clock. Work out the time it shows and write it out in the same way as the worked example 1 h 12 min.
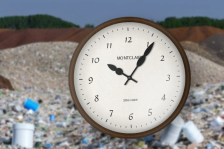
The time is 10 h 06 min
